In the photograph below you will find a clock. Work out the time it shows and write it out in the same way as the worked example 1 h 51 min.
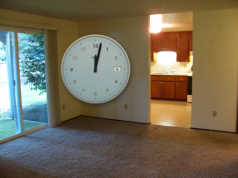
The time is 12 h 02 min
